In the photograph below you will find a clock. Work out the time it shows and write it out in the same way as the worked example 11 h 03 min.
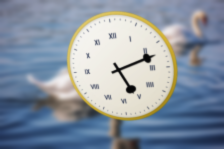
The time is 5 h 12 min
